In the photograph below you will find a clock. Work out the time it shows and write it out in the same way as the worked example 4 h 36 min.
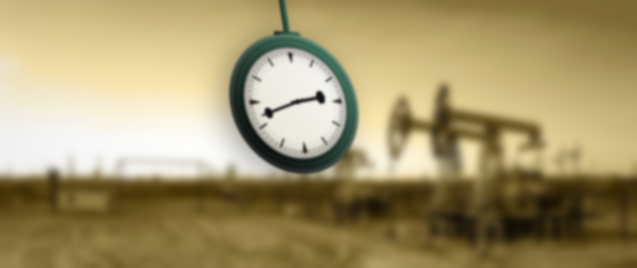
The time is 2 h 42 min
